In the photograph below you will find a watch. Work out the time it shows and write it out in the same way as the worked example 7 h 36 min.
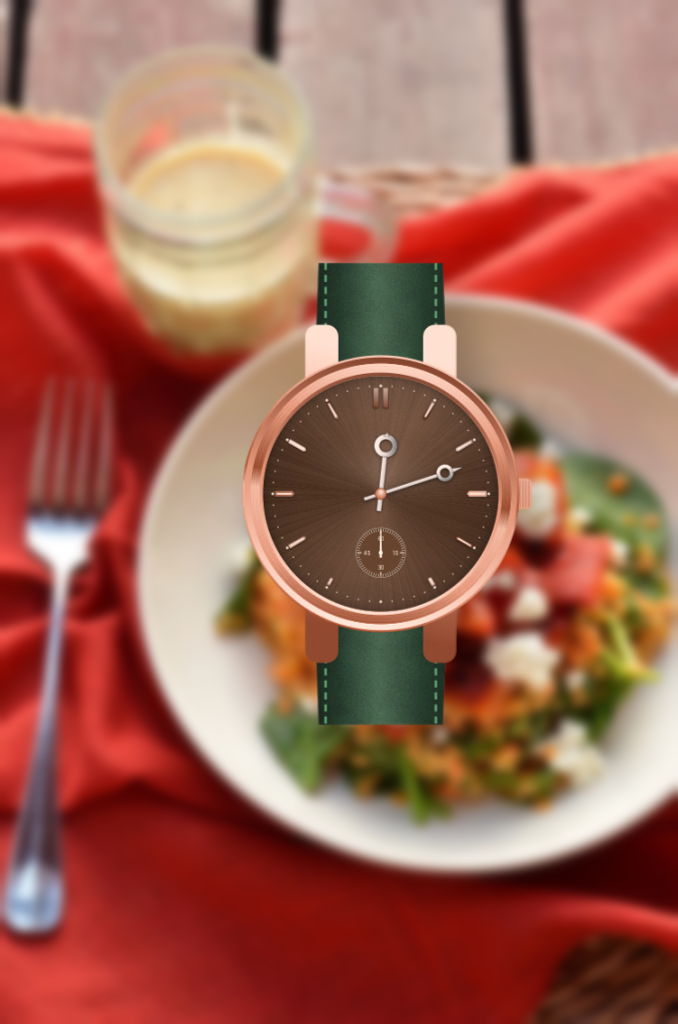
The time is 12 h 12 min
